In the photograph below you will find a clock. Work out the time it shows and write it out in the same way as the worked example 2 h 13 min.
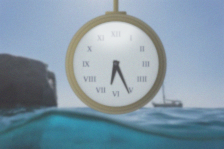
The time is 6 h 26 min
